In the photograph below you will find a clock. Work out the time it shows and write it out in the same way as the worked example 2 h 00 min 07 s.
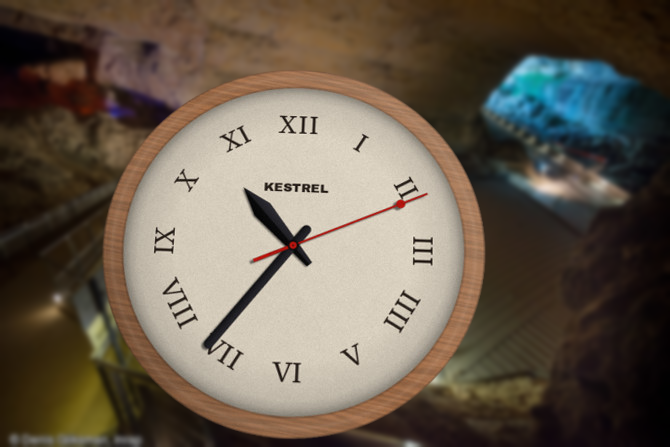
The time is 10 h 36 min 11 s
